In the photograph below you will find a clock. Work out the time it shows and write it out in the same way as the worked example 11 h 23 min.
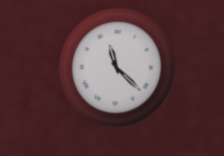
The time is 11 h 22 min
